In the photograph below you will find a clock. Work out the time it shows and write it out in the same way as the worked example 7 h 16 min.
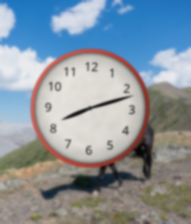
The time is 8 h 12 min
